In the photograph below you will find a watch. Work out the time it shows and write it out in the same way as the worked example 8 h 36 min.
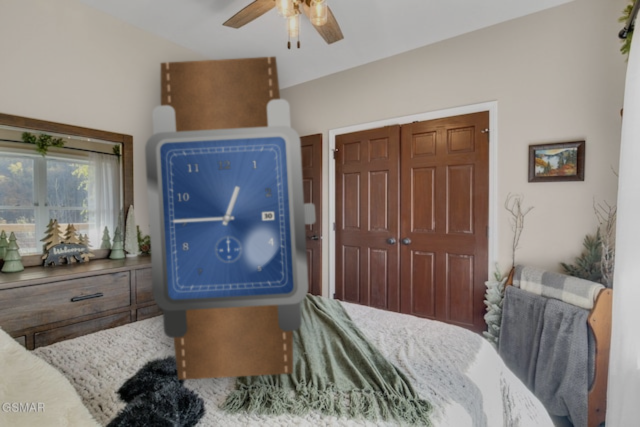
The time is 12 h 45 min
